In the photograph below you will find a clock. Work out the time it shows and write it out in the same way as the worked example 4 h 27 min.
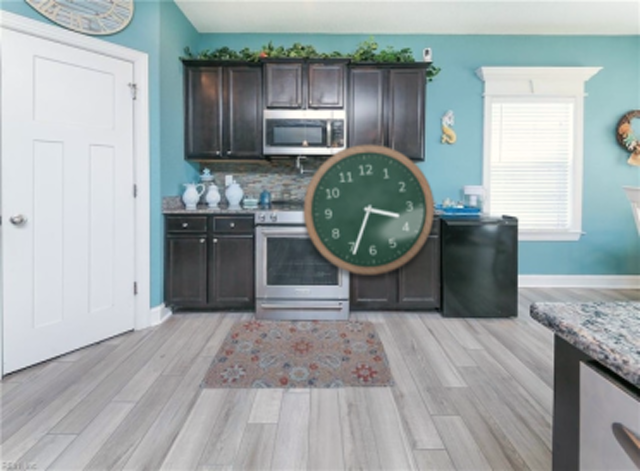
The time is 3 h 34 min
